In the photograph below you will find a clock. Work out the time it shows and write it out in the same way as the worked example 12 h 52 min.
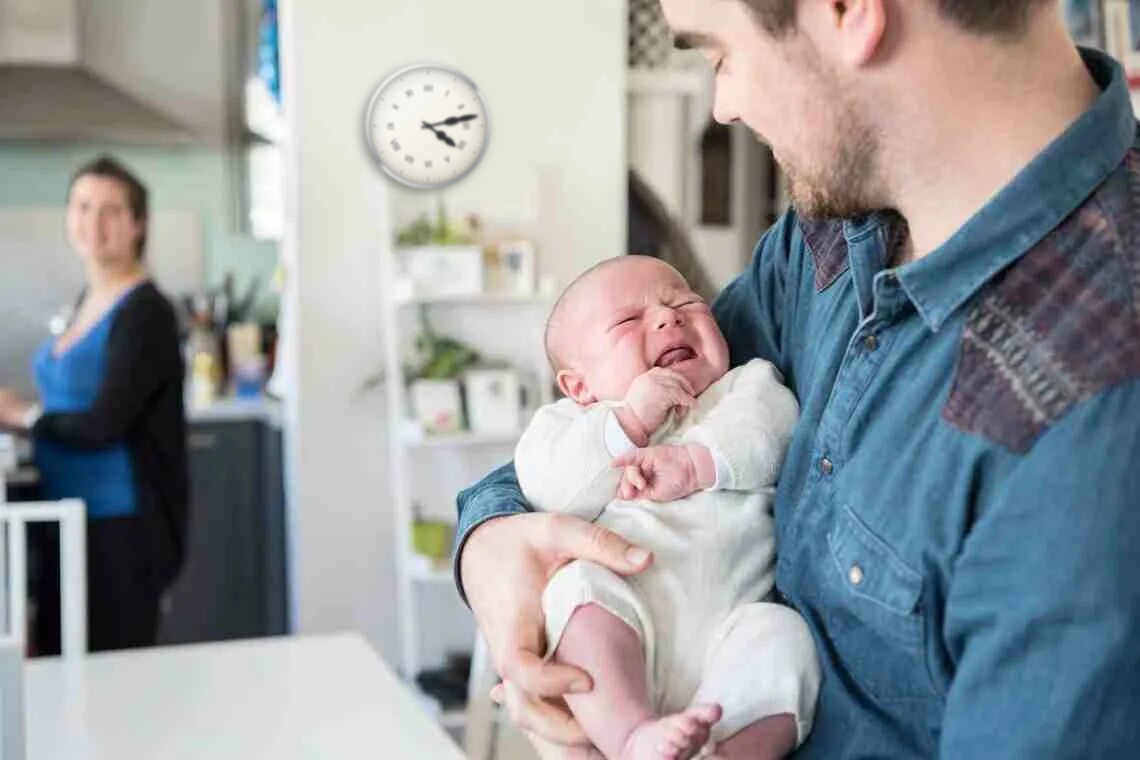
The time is 4 h 13 min
